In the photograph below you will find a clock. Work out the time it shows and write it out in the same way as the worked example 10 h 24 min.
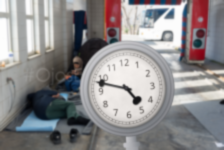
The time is 4 h 48 min
